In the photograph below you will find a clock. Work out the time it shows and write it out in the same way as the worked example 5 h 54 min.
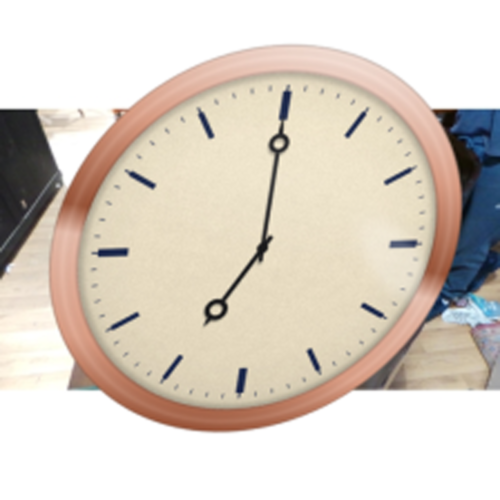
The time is 7 h 00 min
